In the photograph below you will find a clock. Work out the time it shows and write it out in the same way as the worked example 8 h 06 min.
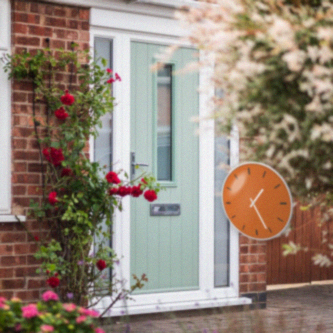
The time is 1 h 26 min
